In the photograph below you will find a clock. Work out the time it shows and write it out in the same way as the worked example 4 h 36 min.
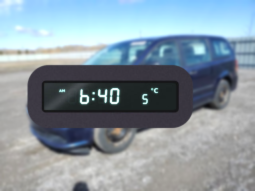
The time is 6 h 40 min
